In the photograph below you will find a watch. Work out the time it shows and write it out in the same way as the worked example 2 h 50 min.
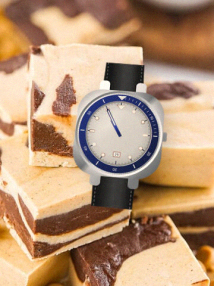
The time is 10 h 55 min
